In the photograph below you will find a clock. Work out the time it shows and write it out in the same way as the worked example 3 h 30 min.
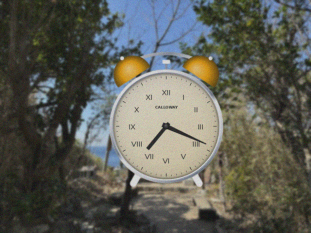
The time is 7 h 19 min
